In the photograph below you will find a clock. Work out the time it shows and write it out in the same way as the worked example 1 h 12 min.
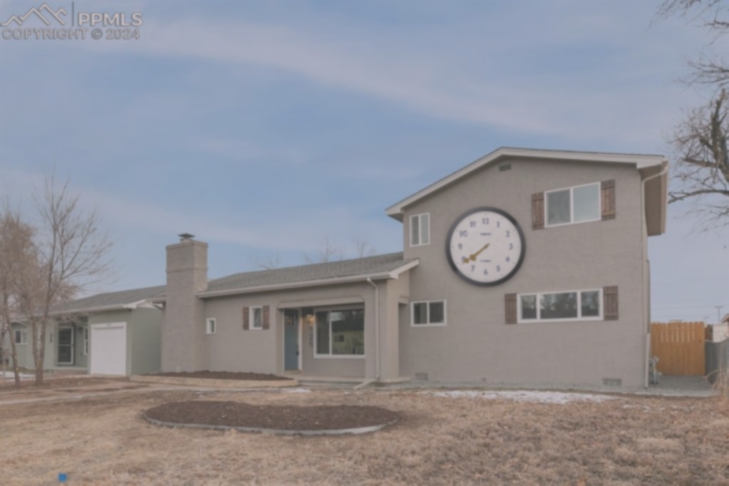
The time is 7 h 39 min
